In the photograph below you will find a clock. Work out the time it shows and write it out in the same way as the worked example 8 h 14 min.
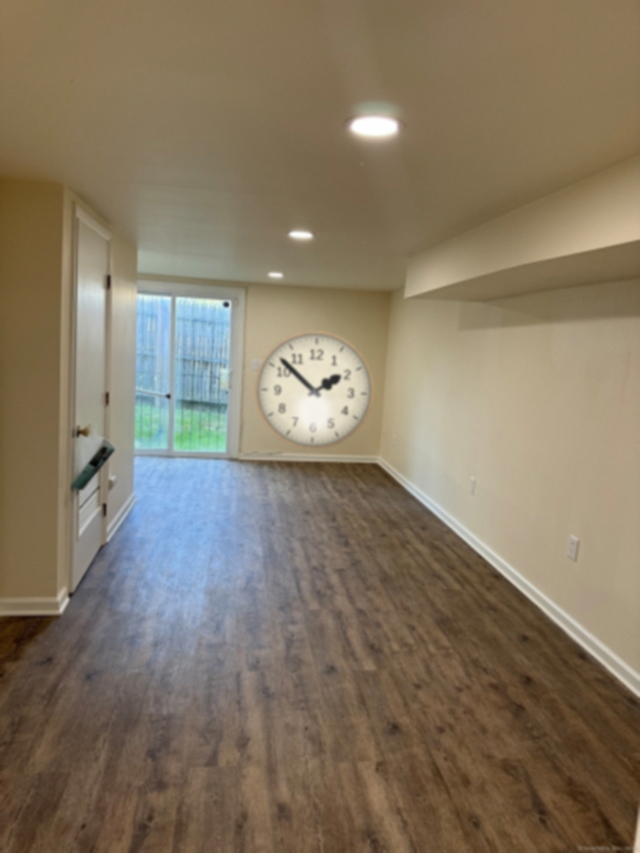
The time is 1 h 52 min
